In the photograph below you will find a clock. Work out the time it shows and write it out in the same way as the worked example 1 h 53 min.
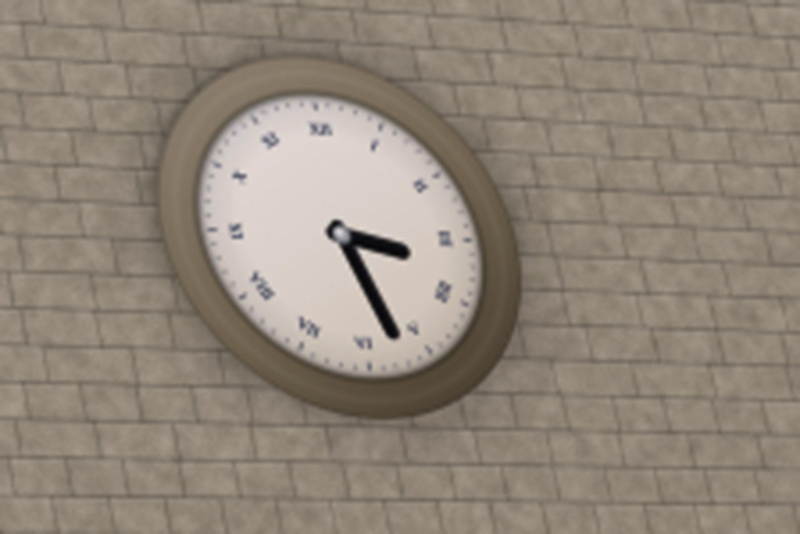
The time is 3 h 27 min
